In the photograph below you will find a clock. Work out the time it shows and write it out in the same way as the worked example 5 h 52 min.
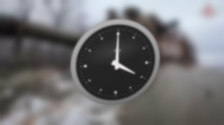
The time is 4 h 00 min
